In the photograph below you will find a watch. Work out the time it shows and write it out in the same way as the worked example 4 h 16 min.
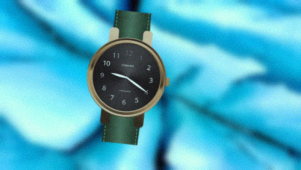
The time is 9 h 20 min
